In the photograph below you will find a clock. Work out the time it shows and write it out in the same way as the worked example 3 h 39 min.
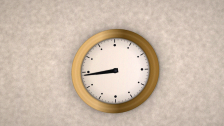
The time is 8 h 44 min
